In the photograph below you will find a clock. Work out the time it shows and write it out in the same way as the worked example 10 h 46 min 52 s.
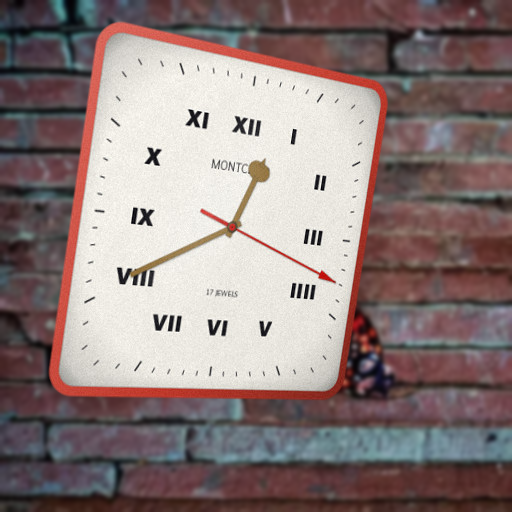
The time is 12 h 40 min 18 s
